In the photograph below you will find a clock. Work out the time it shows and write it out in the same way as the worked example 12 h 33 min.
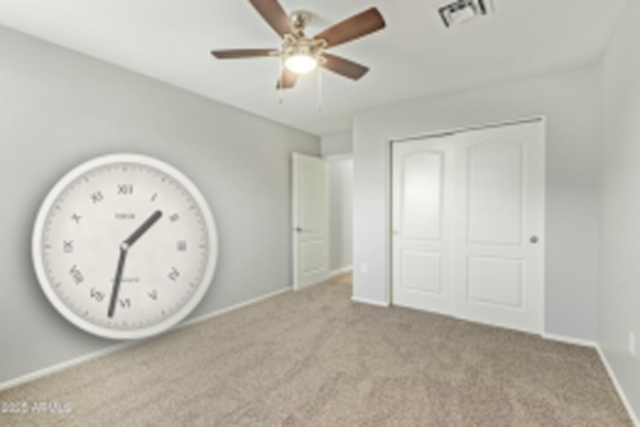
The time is 1 h 32 min
